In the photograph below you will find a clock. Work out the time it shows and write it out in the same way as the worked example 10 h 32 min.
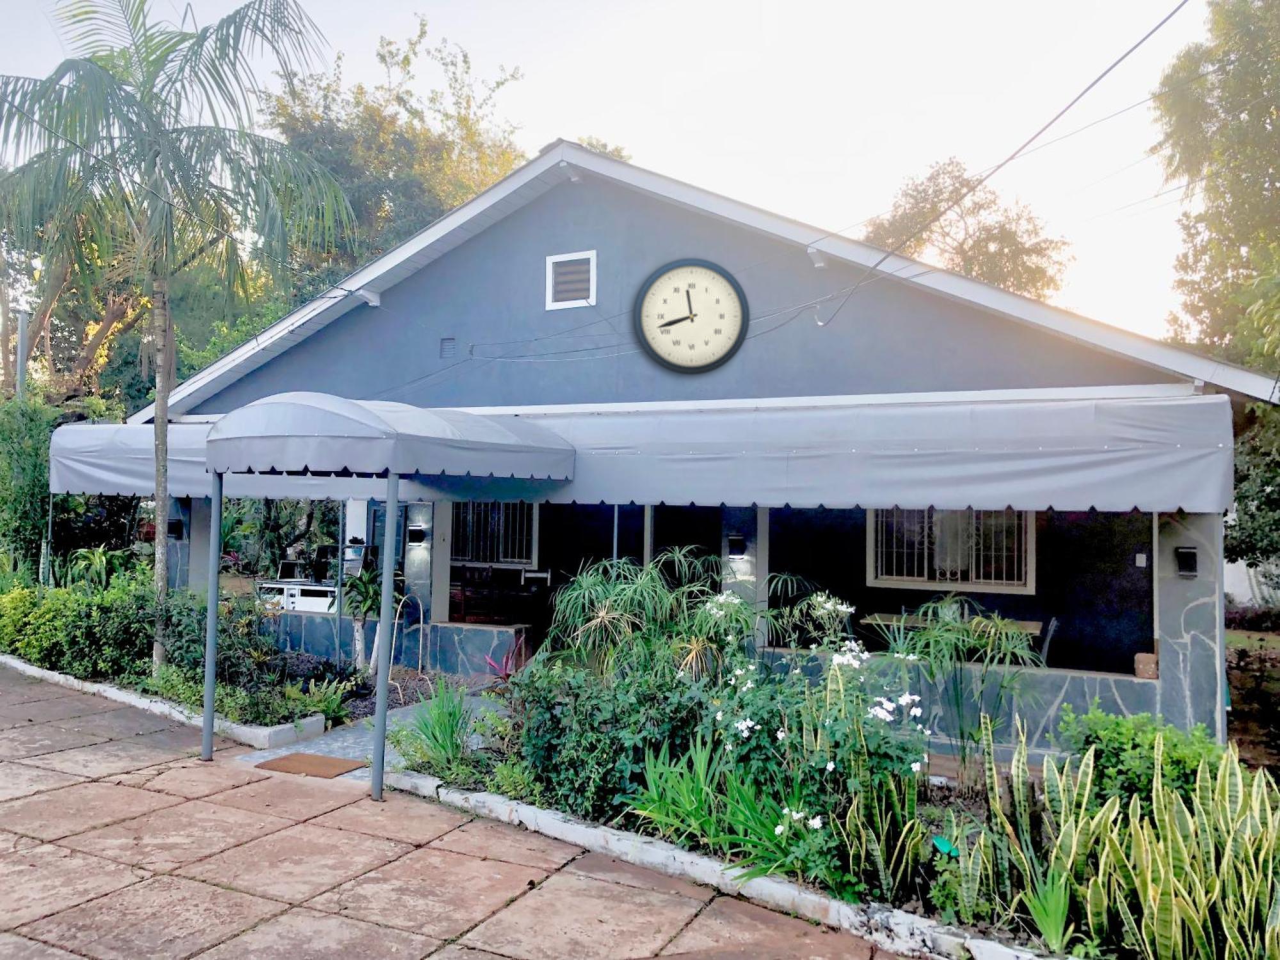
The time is 11 h 42 min
